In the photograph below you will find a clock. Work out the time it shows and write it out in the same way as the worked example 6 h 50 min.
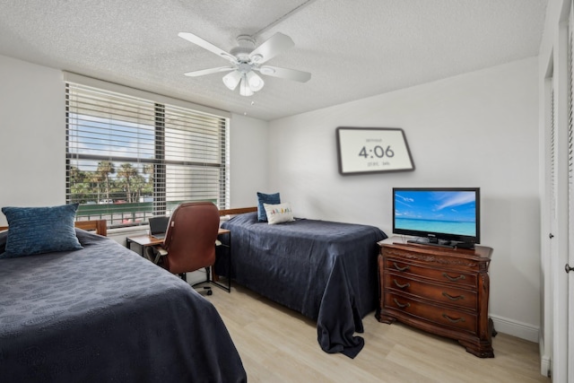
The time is 4 h 06 min
